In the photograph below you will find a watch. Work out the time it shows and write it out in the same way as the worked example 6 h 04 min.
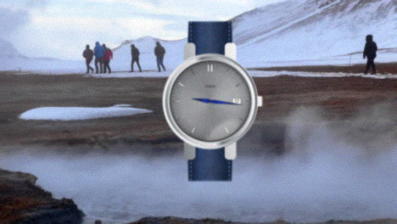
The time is 9 h 16 min
